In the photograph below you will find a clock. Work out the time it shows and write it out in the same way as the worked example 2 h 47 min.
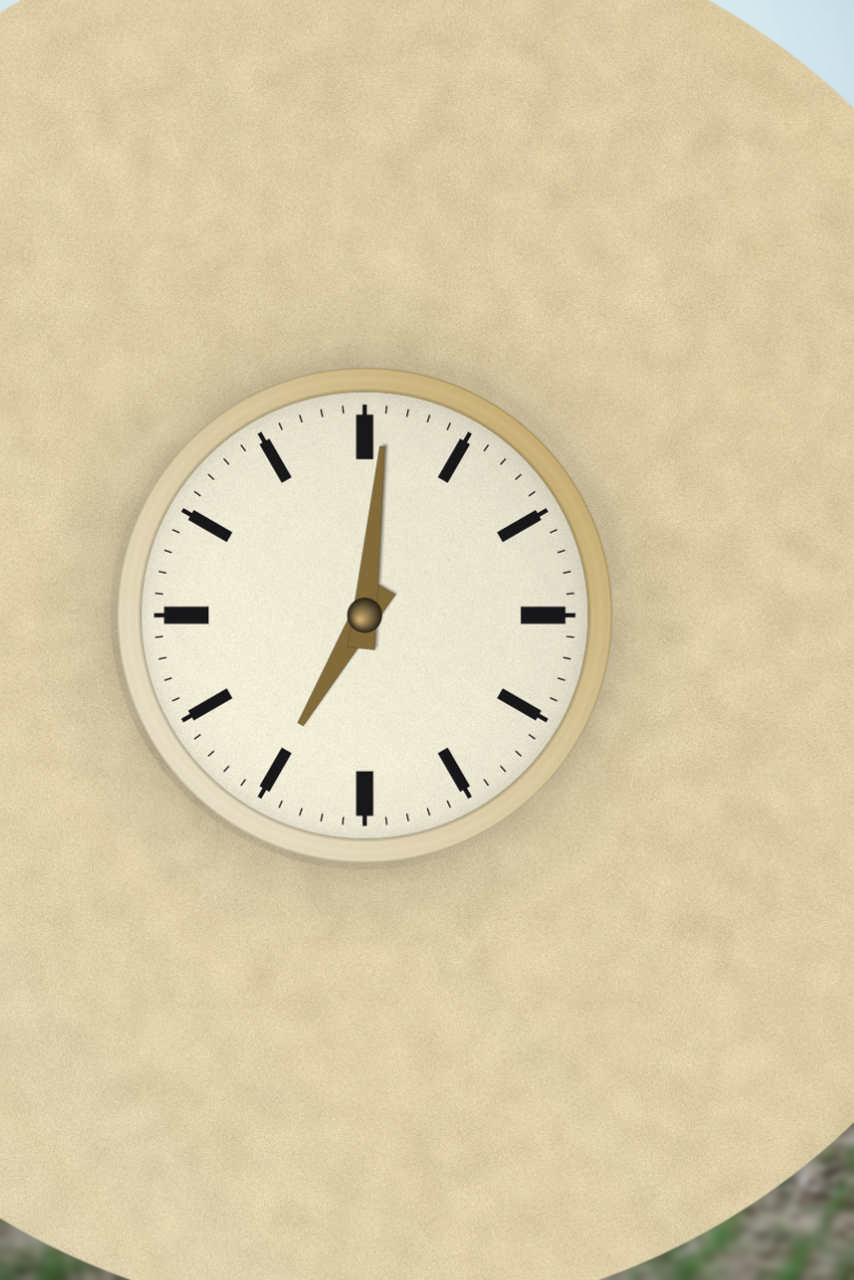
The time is 7 h 01 min
